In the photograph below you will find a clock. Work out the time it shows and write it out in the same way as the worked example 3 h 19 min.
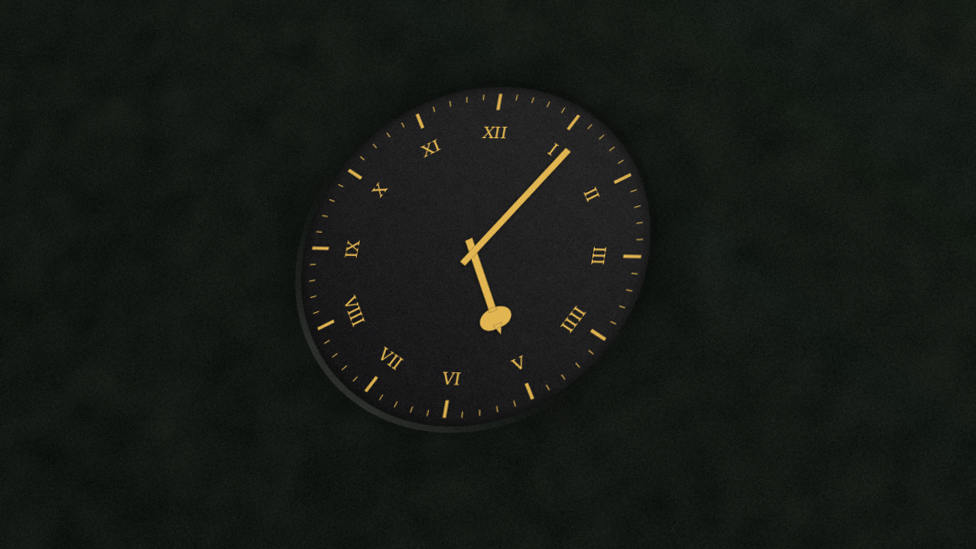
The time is 5 h 06 min
